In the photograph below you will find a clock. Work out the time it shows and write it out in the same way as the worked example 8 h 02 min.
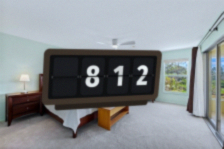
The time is 8 h 12 min
